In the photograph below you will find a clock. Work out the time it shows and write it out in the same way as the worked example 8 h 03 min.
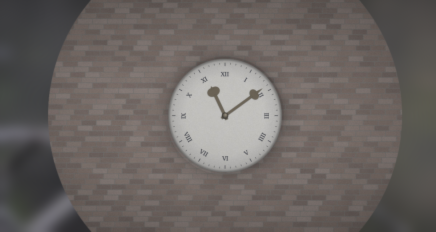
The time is 11 h 09 min
